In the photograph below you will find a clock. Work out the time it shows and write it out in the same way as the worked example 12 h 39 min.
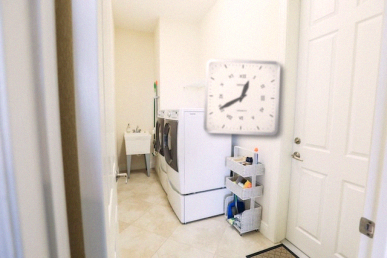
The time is 12 h 40 min
